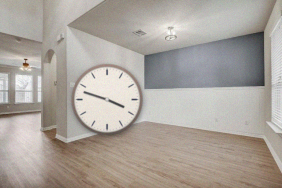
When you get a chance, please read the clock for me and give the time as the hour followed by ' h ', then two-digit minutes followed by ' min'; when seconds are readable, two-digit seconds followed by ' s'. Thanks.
3 h 48 min
